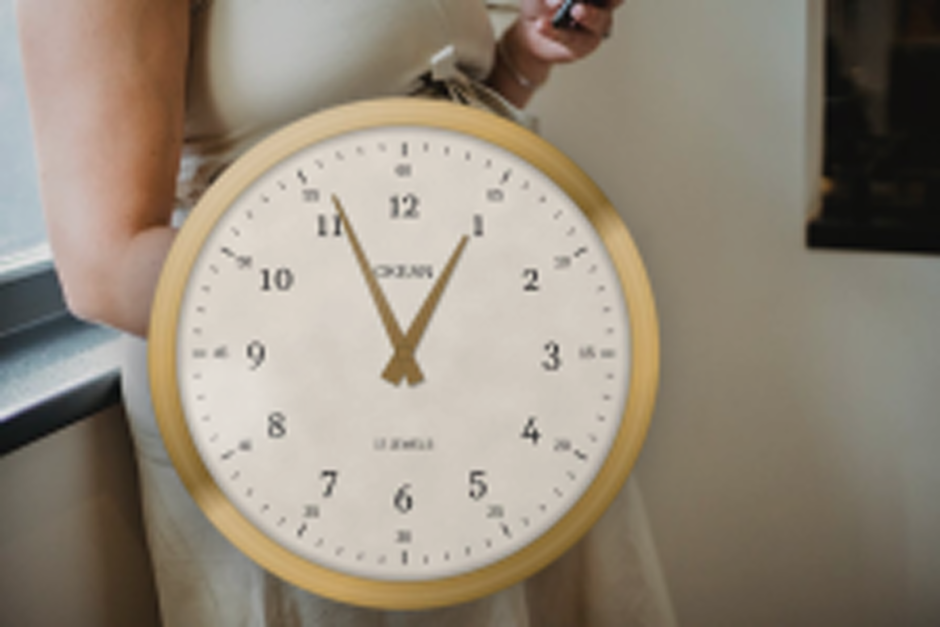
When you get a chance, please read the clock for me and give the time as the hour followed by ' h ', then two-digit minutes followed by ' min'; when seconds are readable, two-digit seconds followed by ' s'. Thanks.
12 h 56 min
